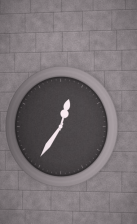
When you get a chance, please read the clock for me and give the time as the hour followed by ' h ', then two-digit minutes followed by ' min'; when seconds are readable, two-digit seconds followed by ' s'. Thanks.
12 h 36 min
